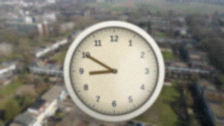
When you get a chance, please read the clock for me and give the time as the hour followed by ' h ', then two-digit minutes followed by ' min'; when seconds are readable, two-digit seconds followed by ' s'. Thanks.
8 h 50 min
